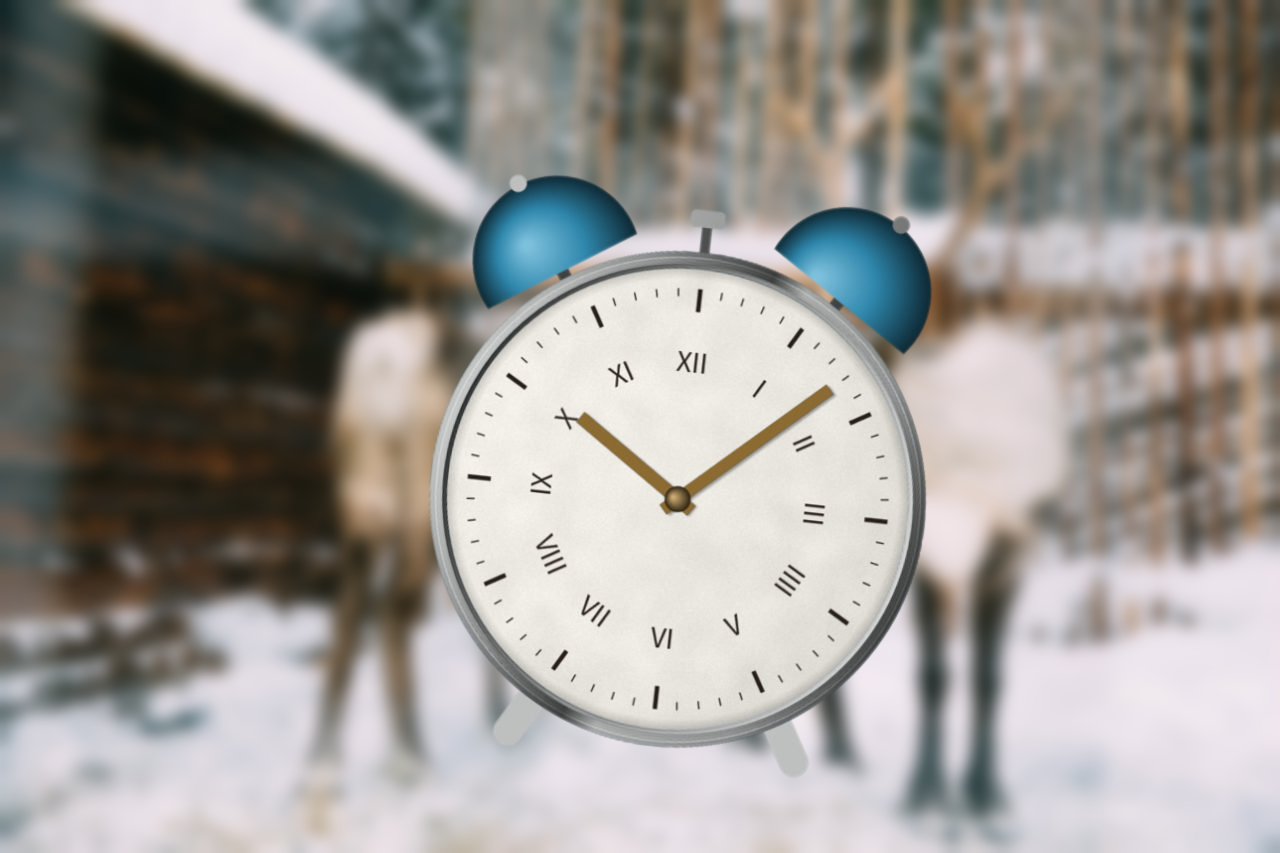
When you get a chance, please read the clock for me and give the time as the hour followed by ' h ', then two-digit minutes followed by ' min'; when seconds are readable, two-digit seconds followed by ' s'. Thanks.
10 h 08 min
